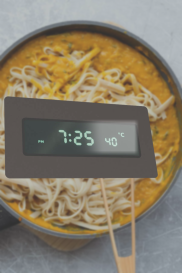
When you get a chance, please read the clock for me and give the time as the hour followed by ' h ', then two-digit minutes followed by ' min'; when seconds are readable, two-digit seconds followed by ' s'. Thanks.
7 h 25 min
